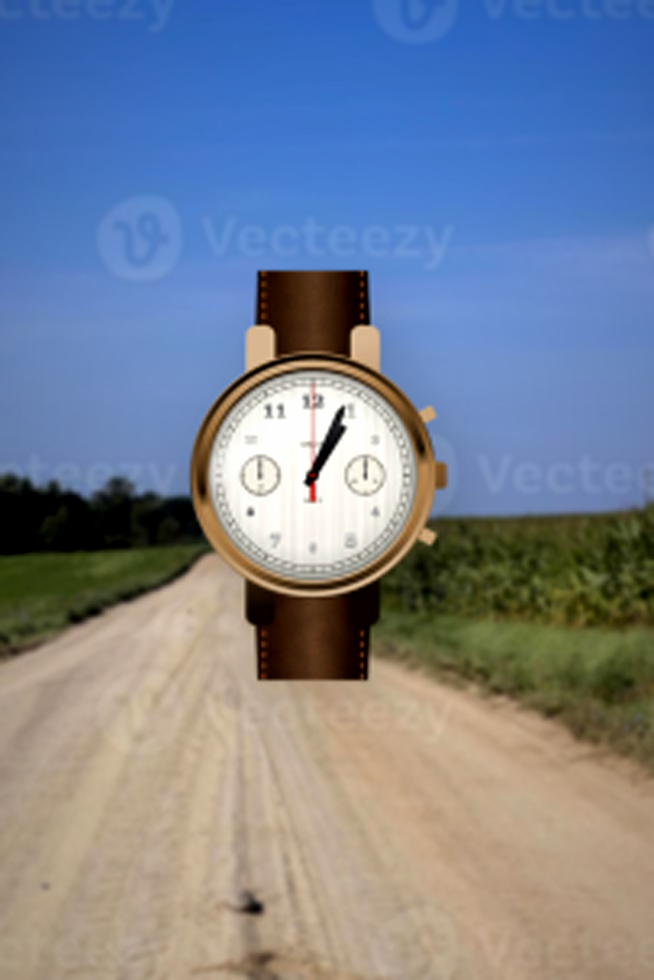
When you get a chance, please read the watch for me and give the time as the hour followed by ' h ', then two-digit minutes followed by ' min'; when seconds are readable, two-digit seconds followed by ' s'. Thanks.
1 h 04 min
